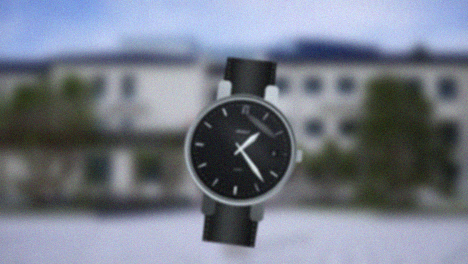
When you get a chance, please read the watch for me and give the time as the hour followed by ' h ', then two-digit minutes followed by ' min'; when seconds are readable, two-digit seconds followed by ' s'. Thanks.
1 h 23 min
